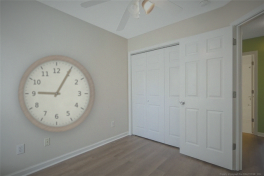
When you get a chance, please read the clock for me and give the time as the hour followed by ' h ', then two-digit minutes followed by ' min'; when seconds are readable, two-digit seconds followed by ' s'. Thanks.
9 h 05 min
